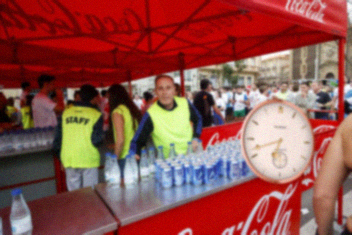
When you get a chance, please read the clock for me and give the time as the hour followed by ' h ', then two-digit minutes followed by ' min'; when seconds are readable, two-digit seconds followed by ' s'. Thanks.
6 h 42 min
